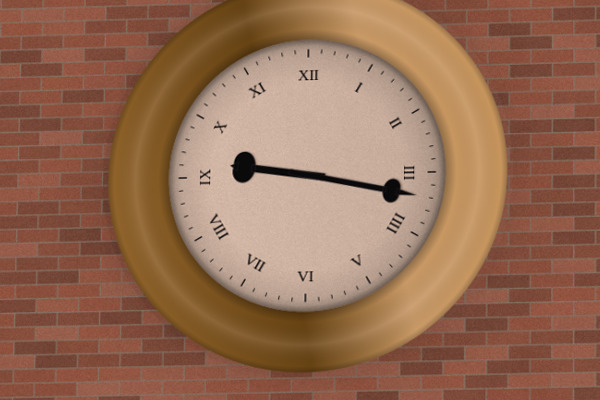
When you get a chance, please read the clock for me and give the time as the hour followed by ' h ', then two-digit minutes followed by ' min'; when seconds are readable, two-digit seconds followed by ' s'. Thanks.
9 h 17 min
